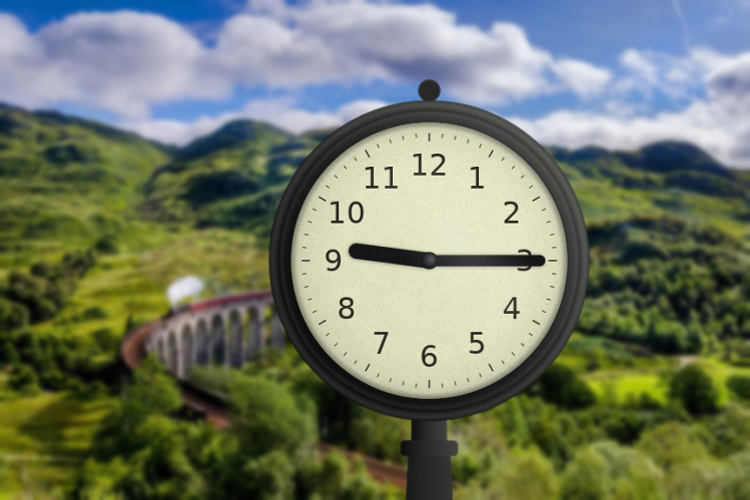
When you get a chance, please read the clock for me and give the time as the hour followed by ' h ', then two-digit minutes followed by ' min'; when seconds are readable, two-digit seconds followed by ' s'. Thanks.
9 h 15 min
